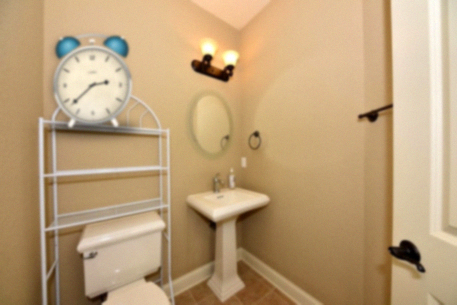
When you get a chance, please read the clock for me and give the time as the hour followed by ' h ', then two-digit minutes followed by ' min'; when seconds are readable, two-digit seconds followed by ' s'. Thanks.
2 h 38 min
